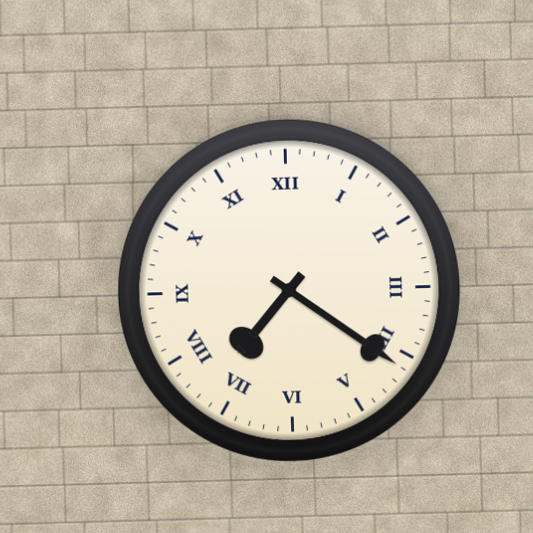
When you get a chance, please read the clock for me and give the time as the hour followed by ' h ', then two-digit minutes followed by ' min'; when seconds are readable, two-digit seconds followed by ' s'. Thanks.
7 h 21 min
